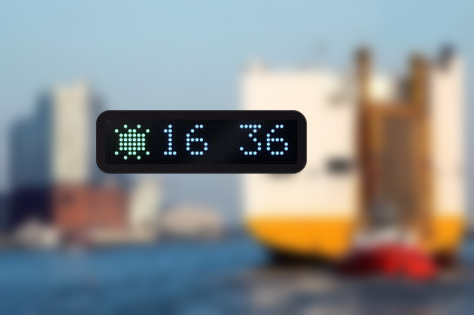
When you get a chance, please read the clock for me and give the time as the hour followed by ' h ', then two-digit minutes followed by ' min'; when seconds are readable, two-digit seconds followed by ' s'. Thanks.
16 h 36 min
